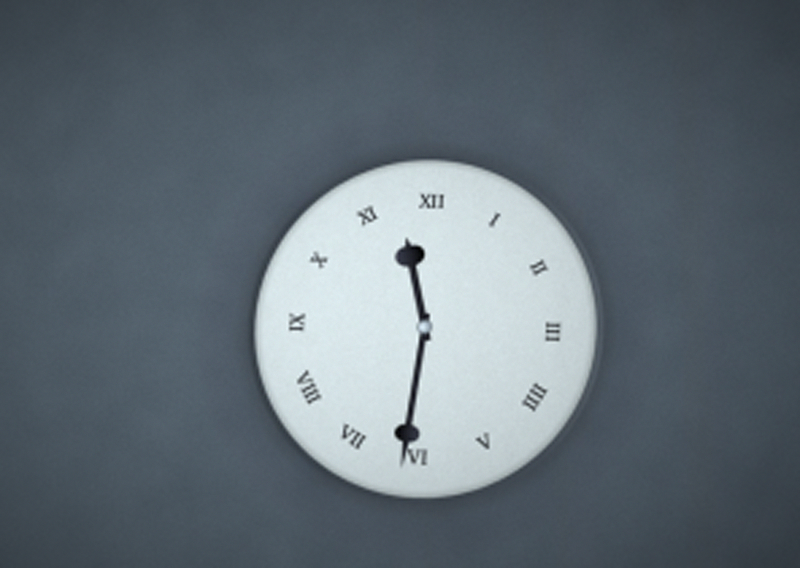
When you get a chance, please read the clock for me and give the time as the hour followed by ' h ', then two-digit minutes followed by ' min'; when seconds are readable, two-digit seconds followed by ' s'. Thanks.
11 h 31 min
